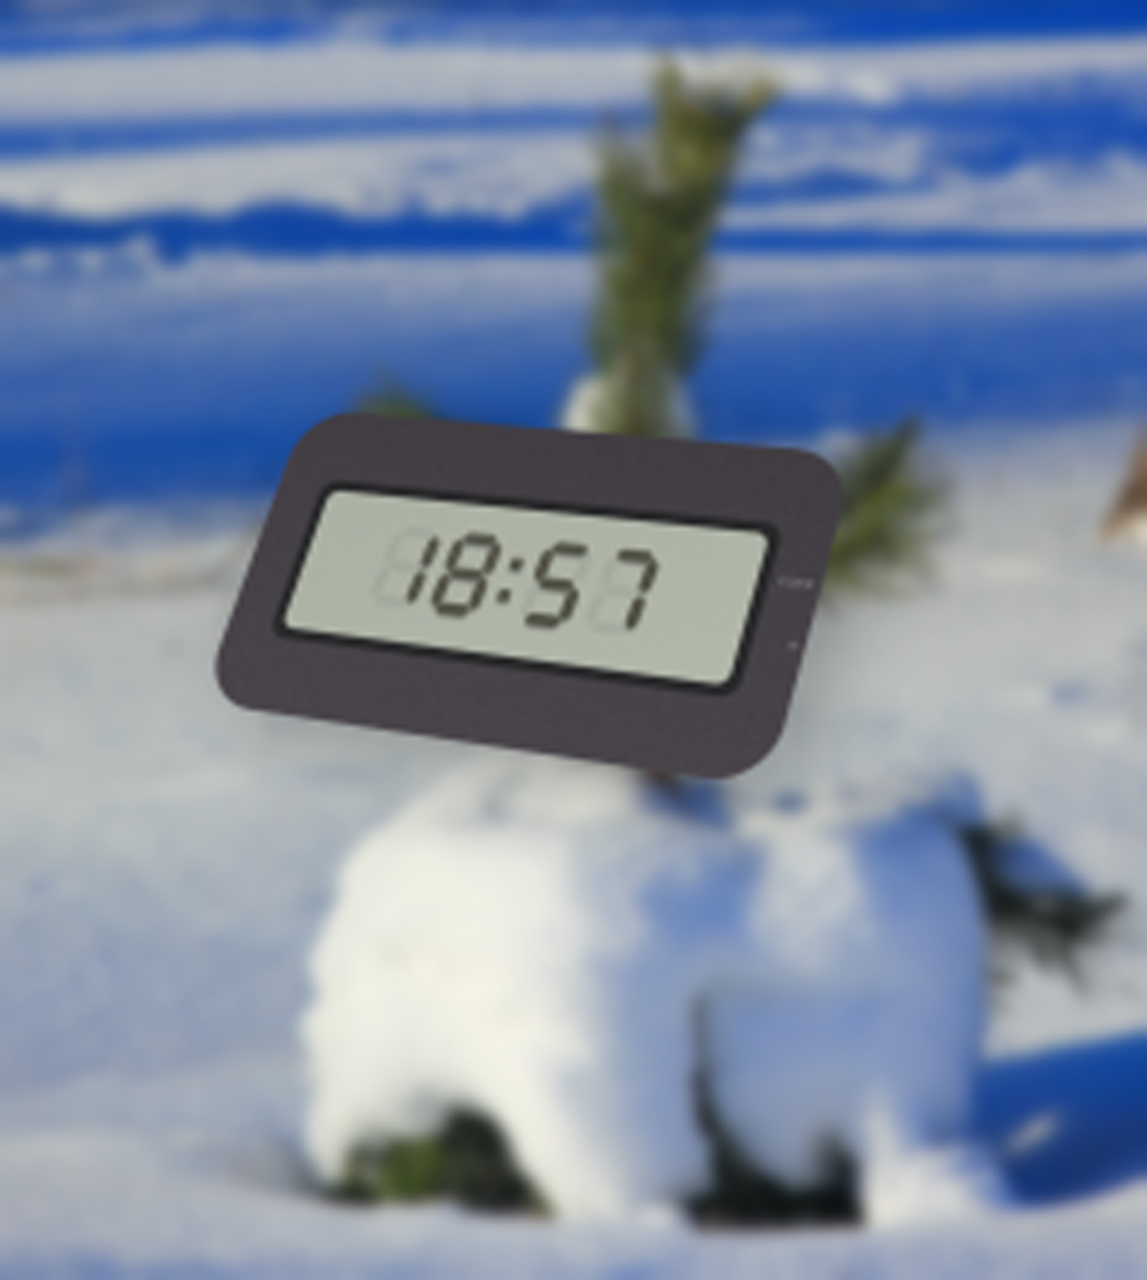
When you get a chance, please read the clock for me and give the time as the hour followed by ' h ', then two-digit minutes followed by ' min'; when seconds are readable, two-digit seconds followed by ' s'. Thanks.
18 h 57 min
